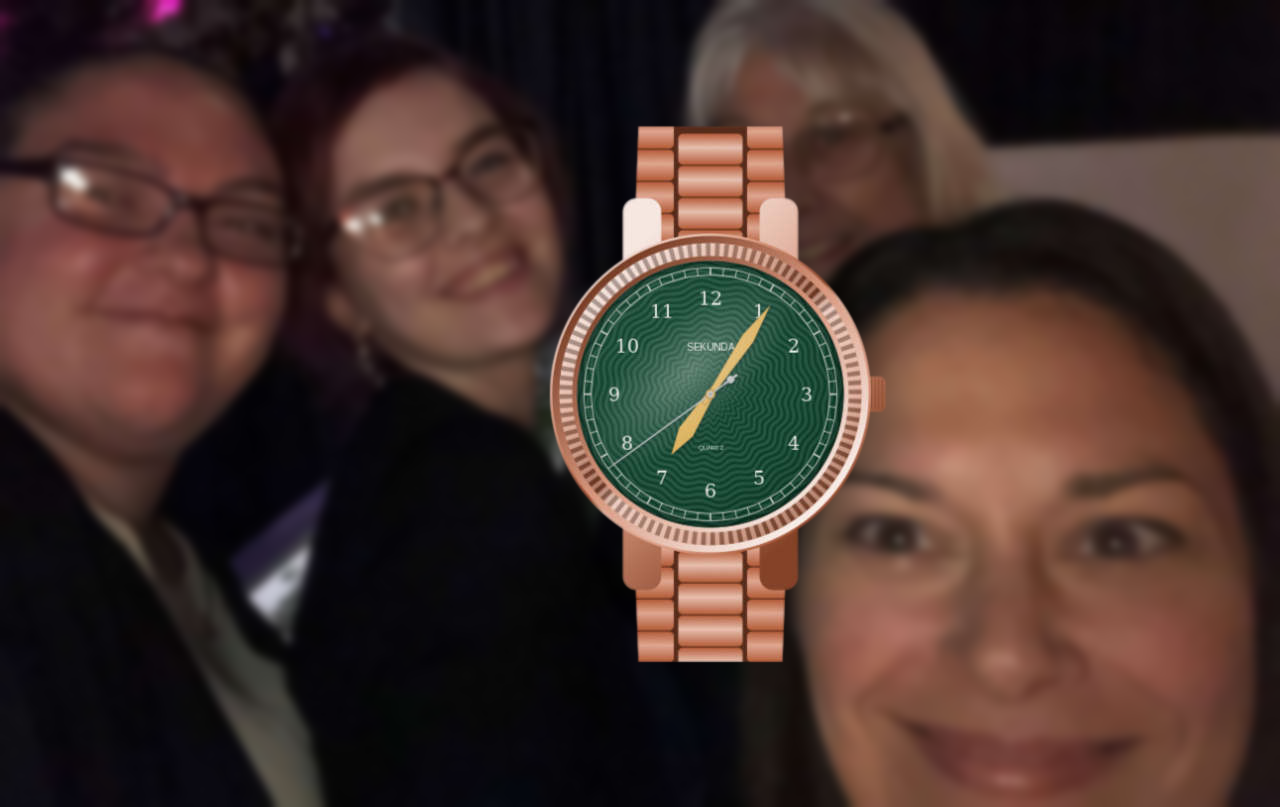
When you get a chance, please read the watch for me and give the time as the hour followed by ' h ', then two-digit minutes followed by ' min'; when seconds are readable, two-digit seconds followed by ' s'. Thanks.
7 h 05 min 39 s
